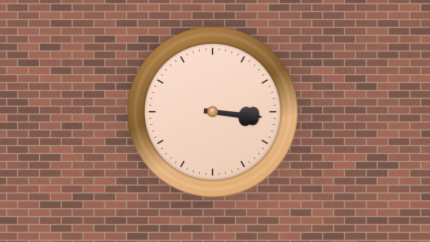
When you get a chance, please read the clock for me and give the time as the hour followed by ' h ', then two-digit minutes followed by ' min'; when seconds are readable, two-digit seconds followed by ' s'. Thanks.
3 h 16 min
